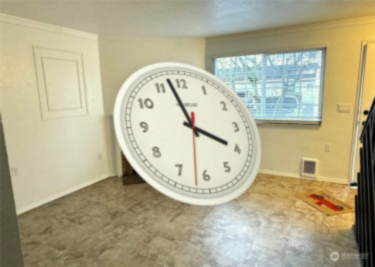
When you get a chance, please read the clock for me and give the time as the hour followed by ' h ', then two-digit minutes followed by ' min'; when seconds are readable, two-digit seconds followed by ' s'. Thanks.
3 h 57 min 32 s
